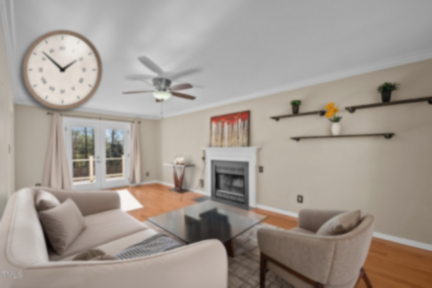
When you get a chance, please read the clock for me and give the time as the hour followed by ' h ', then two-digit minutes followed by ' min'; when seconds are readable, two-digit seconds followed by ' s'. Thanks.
1 h 52 min
